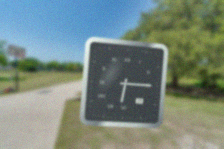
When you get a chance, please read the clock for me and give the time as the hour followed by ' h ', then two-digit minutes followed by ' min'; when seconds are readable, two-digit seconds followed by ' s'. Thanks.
6 h 15 min
